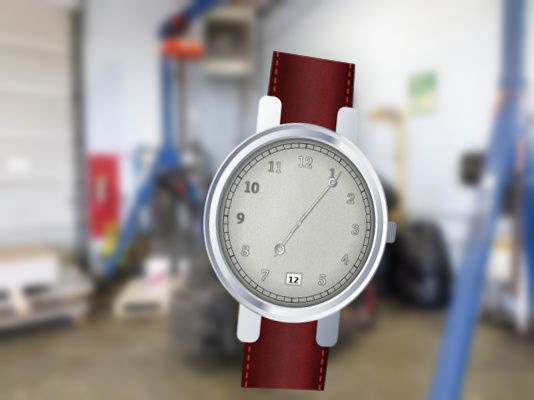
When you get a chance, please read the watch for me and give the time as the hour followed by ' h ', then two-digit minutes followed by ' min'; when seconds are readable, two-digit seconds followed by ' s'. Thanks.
7 h 06 min
